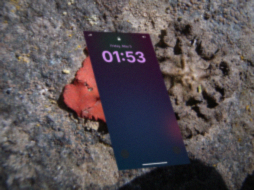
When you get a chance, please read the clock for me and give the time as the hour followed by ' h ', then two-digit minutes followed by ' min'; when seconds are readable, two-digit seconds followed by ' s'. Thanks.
1 h 53 min
